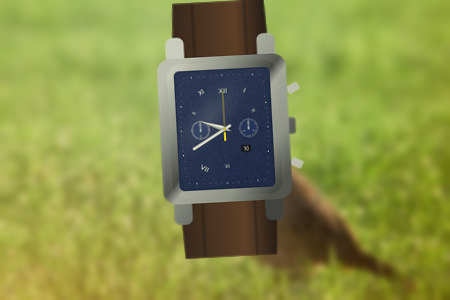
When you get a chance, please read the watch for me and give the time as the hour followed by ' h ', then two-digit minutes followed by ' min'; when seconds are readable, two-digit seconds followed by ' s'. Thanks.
9 h 40 min
